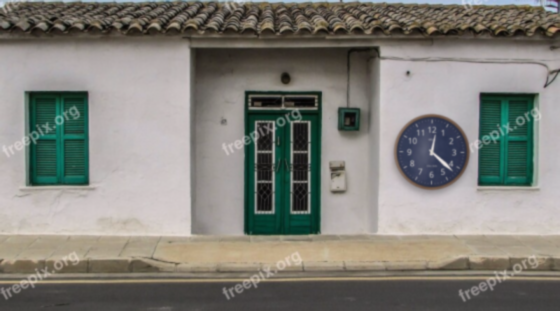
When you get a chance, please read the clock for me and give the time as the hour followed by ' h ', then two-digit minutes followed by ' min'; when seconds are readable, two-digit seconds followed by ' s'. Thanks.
12 h 22 min
